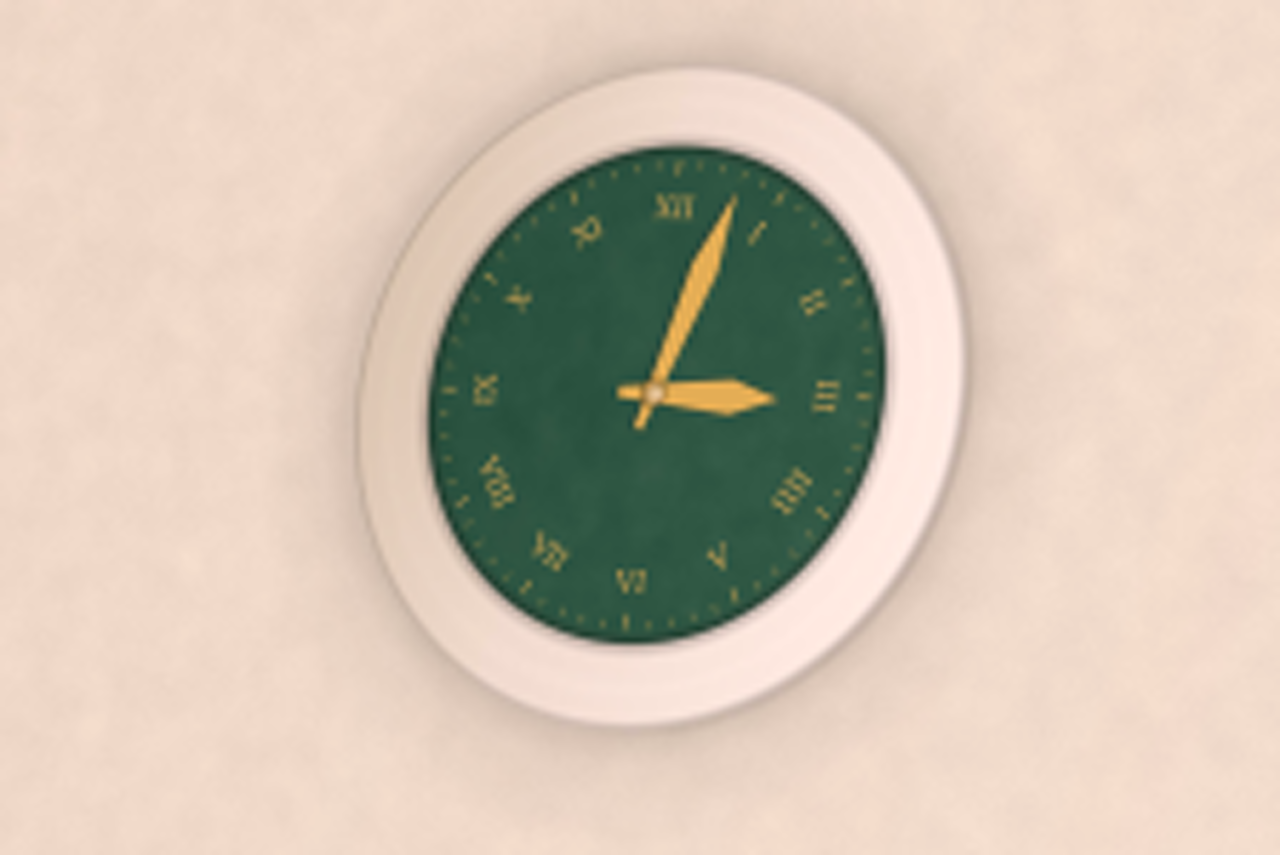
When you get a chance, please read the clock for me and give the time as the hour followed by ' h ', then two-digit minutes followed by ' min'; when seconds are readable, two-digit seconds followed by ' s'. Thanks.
3 h 03 min
